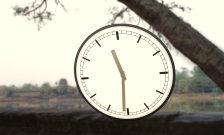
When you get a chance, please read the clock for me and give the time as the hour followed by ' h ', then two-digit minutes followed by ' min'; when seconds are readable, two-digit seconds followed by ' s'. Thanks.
11 h 31 min
